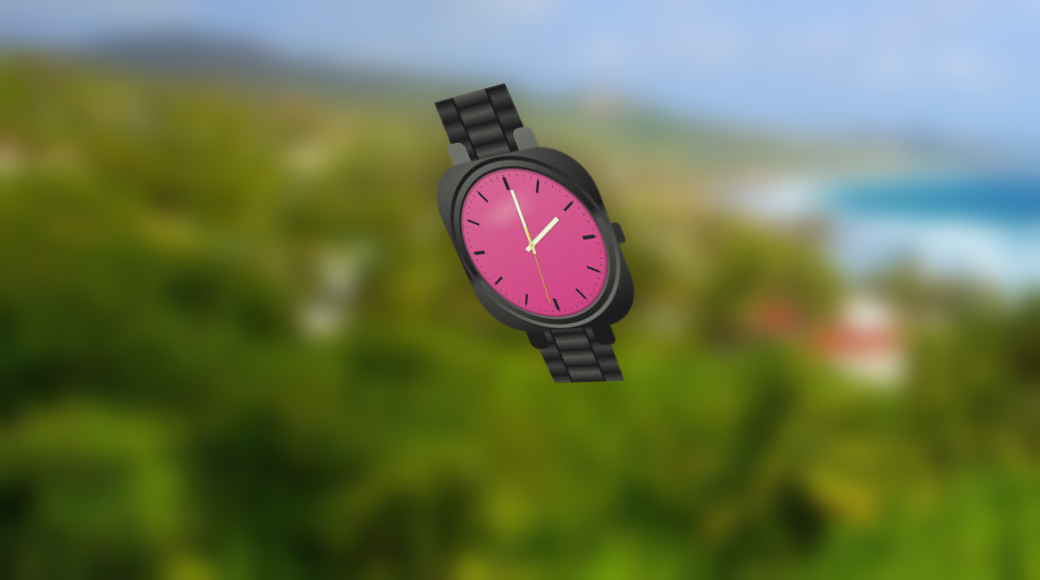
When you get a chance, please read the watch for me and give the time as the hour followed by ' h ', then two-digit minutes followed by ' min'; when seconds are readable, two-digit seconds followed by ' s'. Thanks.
2 h 00 min 31 s
